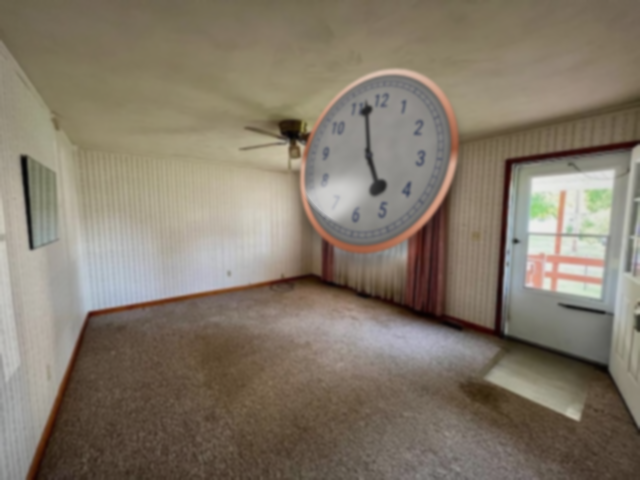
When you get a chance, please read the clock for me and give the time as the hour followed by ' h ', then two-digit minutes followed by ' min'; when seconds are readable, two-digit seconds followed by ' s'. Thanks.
4 h 57 min
